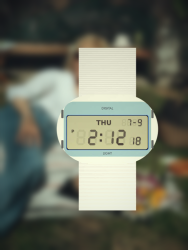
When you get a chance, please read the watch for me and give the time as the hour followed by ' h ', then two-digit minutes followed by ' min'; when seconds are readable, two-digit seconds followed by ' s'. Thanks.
2 h 12 min 18 s
